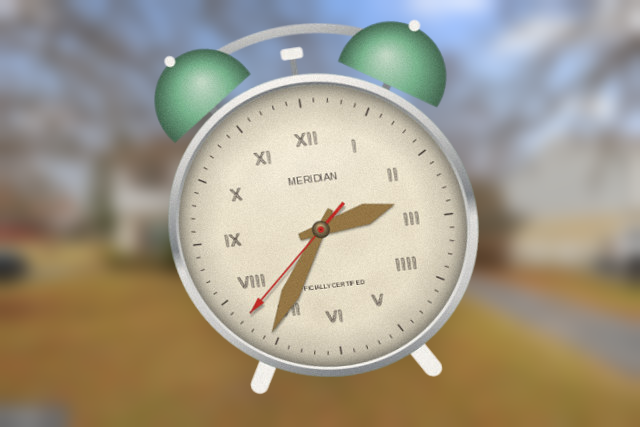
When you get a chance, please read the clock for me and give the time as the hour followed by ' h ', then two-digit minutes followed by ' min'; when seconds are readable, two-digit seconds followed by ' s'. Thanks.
2 h 35 min 38 s
